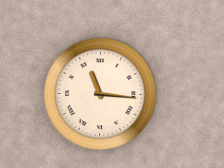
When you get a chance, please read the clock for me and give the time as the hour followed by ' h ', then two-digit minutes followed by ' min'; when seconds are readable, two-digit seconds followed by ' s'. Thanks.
11 h 16 min
